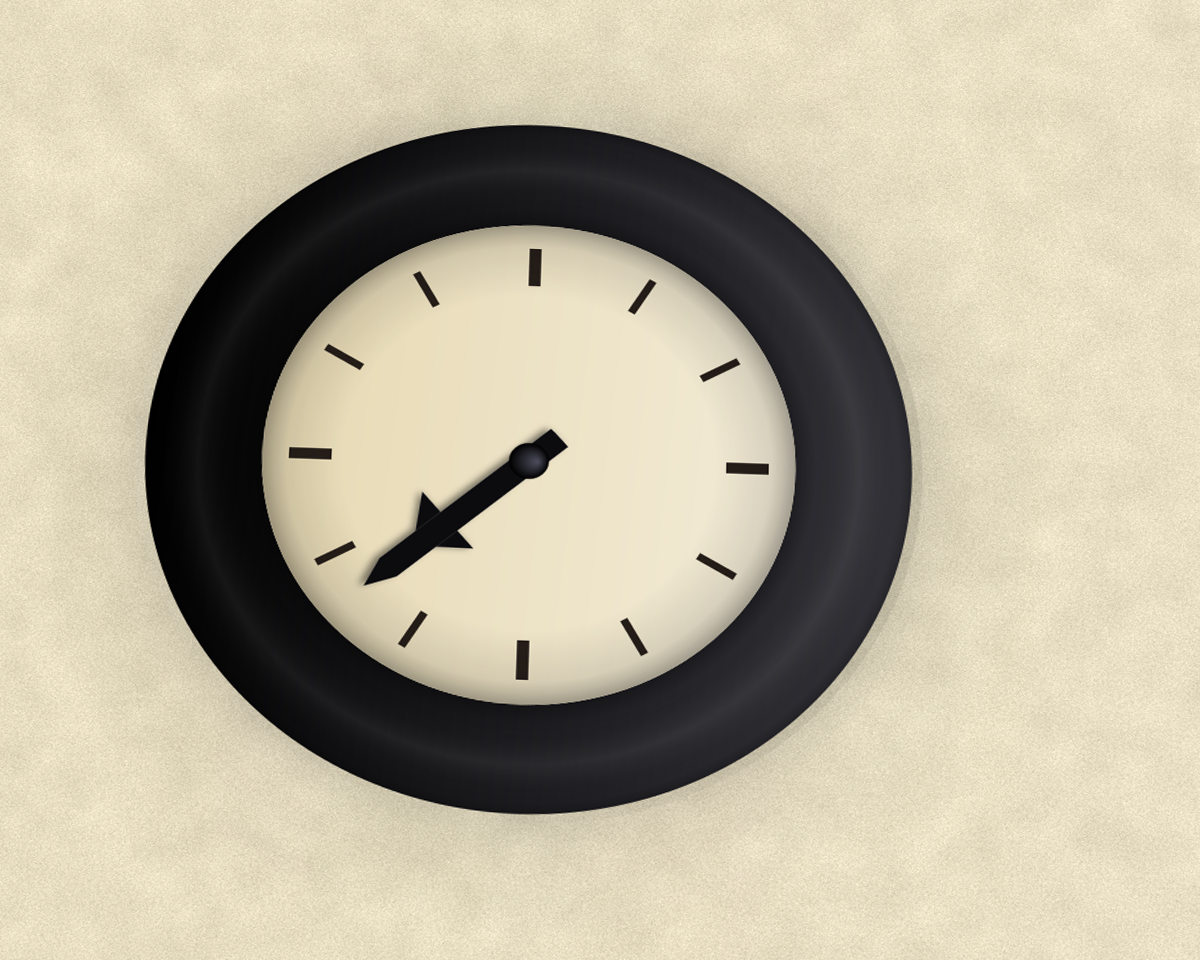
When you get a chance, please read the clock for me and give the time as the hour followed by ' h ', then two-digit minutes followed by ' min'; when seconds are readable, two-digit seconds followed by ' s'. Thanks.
7 h 38 min
